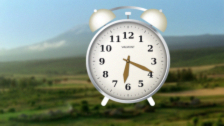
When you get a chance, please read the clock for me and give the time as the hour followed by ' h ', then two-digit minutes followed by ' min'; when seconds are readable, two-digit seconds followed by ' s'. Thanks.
6 h 19 min
